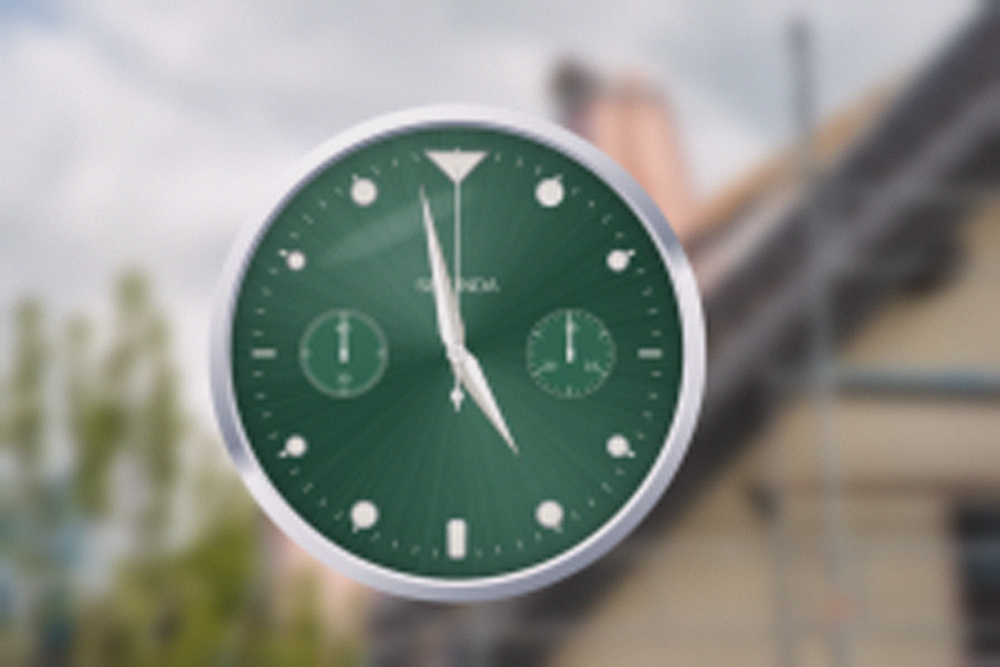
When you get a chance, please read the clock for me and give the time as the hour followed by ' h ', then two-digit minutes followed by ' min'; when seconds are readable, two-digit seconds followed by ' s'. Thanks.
4 h 58 min
